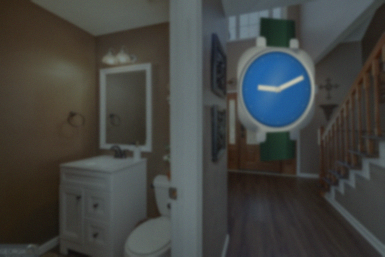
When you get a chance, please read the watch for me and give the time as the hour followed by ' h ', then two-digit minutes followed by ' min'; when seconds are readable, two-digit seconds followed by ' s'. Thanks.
9 h 11 min
